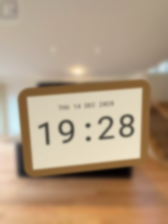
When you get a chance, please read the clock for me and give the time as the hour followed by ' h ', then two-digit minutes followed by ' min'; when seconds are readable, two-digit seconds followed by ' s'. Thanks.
19 h 28 min
